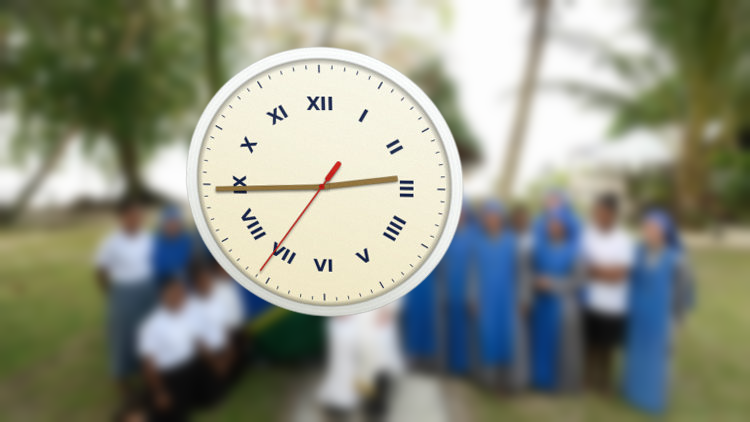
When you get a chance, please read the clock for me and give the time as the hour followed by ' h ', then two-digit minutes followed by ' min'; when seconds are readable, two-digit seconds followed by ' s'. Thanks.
2 h 44 min 36 s
